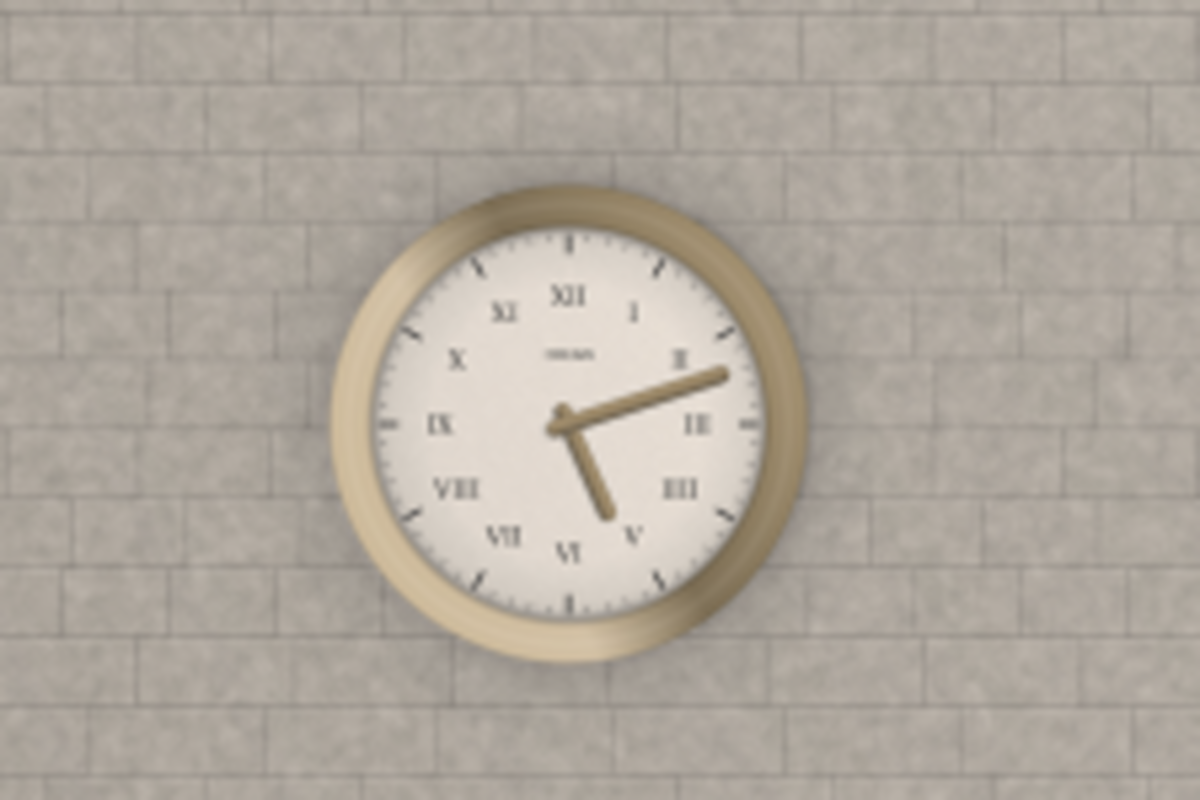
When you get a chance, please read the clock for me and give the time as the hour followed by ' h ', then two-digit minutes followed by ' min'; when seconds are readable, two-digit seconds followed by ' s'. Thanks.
5 h 12 min
